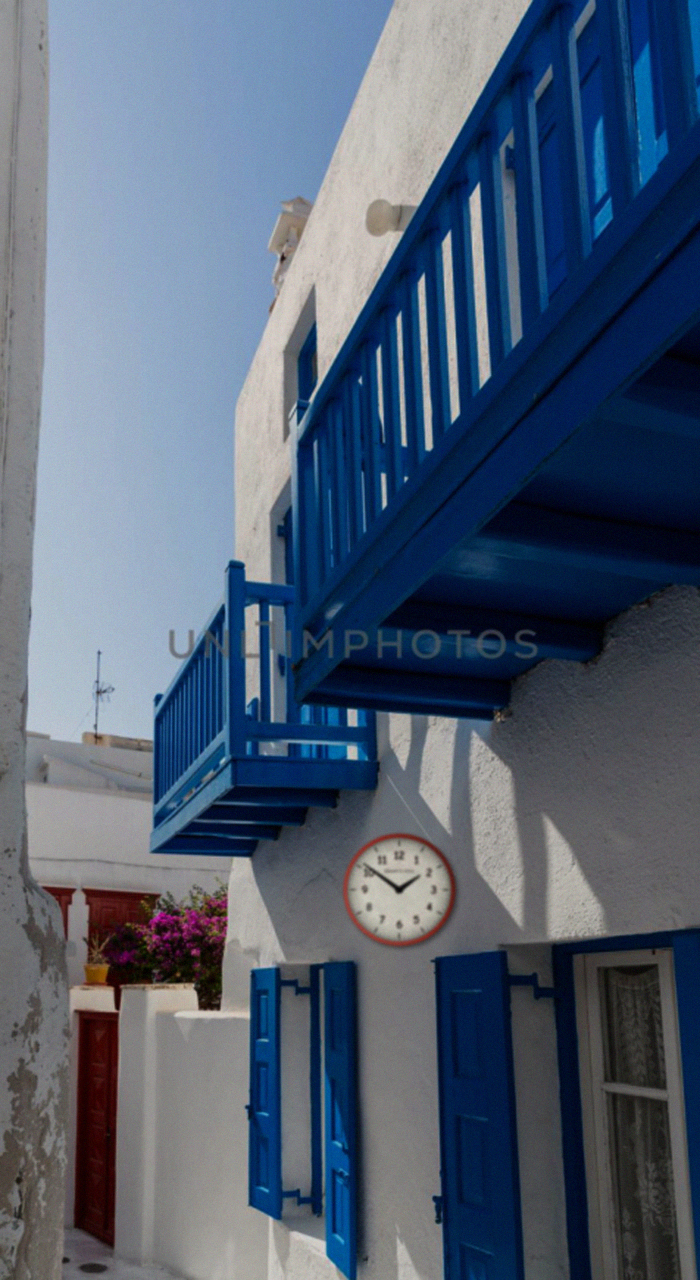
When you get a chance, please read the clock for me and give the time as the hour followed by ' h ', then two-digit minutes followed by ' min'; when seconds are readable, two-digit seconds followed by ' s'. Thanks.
1 h 51 min
